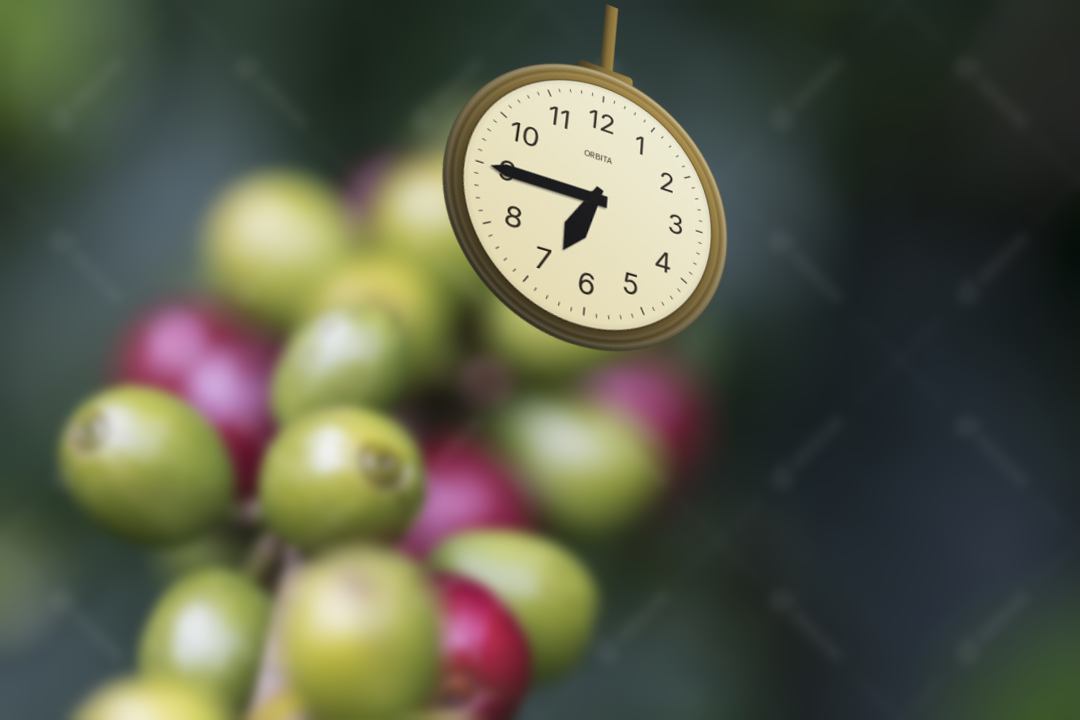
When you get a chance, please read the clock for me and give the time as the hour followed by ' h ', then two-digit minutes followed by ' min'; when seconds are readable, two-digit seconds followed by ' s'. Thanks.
6 h 45 min
